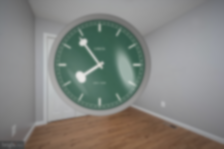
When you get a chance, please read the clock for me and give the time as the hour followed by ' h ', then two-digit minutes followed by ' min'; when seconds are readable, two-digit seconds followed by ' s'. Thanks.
7 h 54 min
